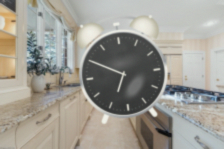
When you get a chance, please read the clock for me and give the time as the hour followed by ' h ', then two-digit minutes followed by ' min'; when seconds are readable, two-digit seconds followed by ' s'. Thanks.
6 h 50 min
